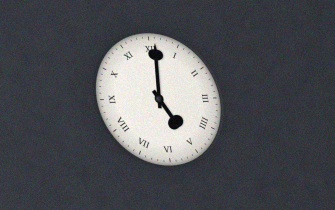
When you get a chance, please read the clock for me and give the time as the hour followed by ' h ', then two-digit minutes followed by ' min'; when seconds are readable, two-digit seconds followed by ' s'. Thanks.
5 h 01 min
